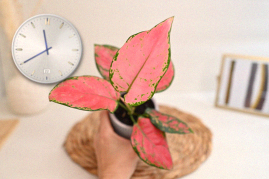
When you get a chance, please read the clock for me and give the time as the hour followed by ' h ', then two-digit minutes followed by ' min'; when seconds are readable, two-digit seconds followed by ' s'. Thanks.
11 h 40 min
